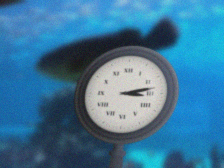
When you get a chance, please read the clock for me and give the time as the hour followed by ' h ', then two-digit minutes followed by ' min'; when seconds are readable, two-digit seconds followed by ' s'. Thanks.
3 h 13 min
